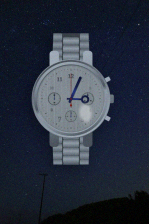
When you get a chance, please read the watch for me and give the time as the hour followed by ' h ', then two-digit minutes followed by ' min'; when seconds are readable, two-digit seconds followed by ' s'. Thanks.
3 h 04 min
